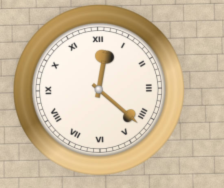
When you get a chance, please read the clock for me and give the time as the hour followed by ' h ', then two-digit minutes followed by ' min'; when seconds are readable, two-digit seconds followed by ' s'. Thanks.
12 h 22 min
